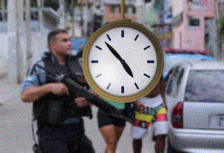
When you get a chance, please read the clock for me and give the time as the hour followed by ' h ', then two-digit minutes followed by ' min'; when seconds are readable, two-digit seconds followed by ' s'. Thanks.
4 h 53 min
